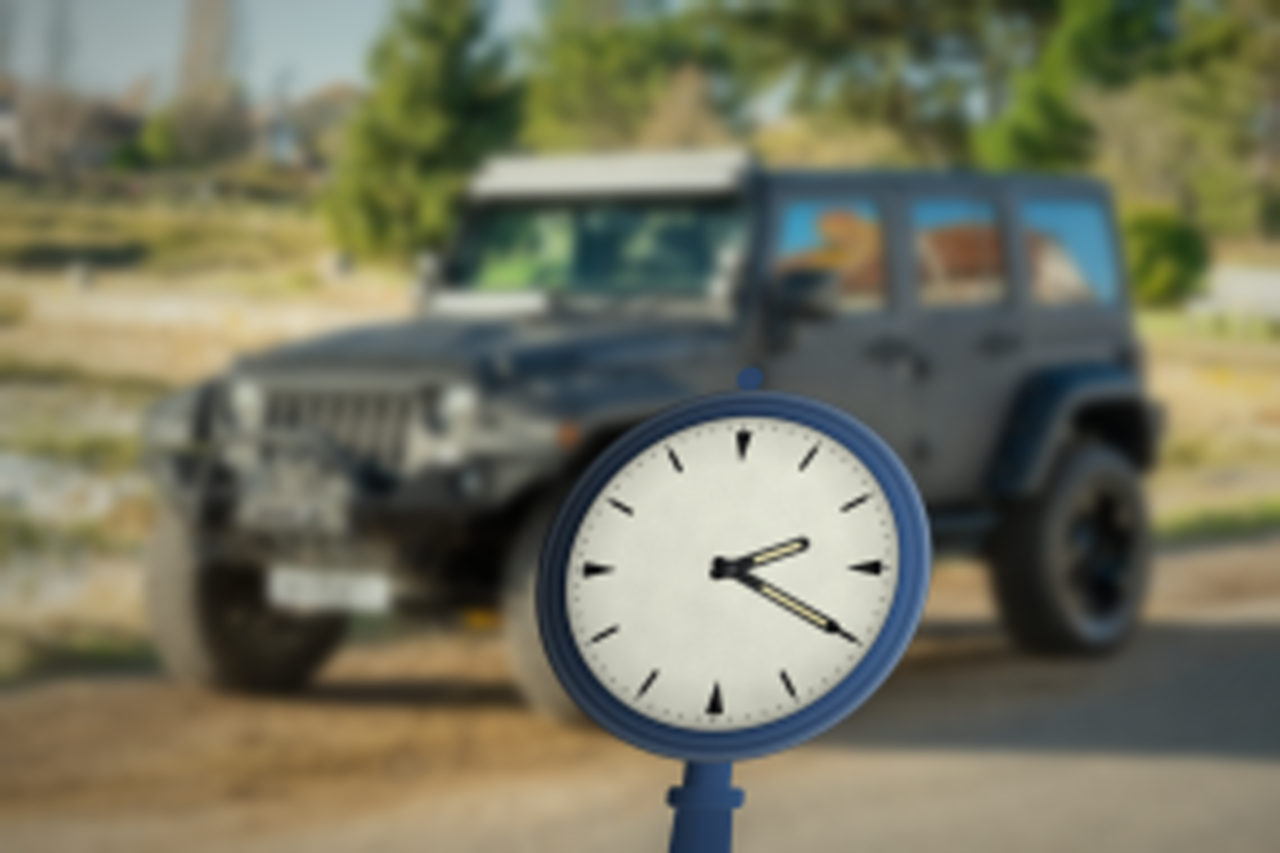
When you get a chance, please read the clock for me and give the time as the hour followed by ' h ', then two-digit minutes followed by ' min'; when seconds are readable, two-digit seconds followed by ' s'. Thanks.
2 h 20 min
